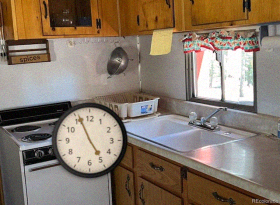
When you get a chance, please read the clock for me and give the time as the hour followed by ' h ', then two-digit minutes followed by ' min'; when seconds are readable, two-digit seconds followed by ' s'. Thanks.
4 h 56 min
